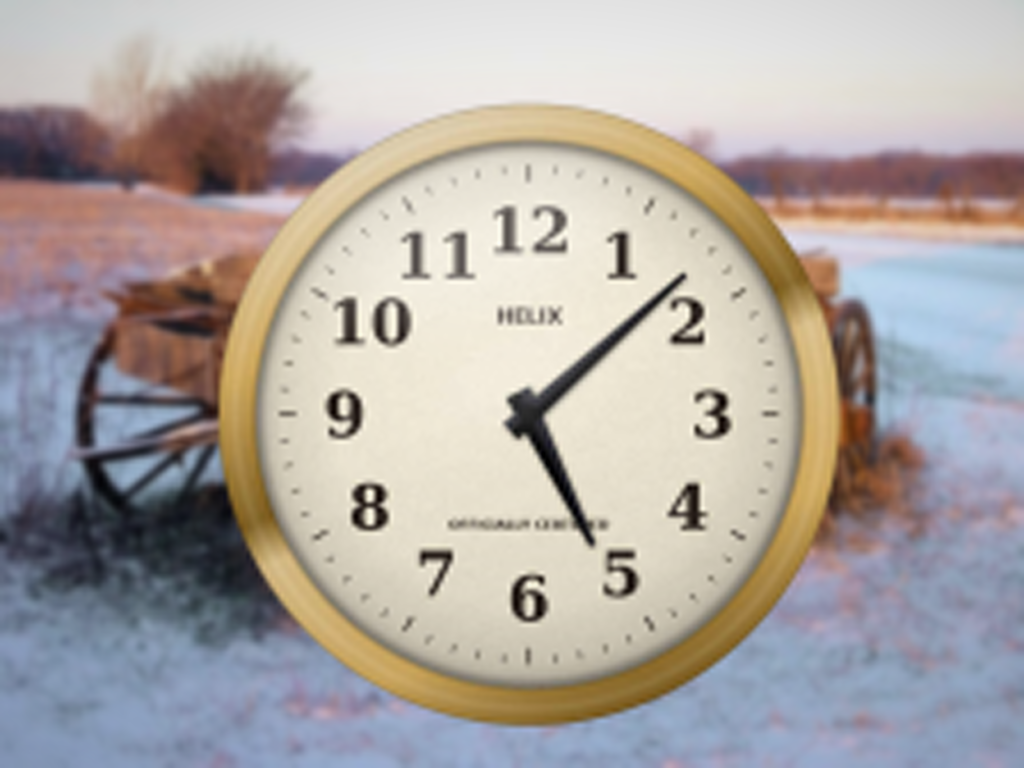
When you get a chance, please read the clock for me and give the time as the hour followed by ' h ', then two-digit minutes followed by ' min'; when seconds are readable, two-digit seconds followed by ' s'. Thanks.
5 h 08 min
